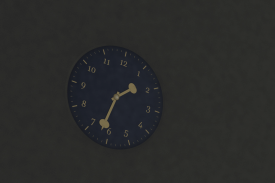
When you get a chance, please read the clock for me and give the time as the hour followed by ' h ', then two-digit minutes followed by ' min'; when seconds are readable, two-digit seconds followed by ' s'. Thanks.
1 h 32 min
